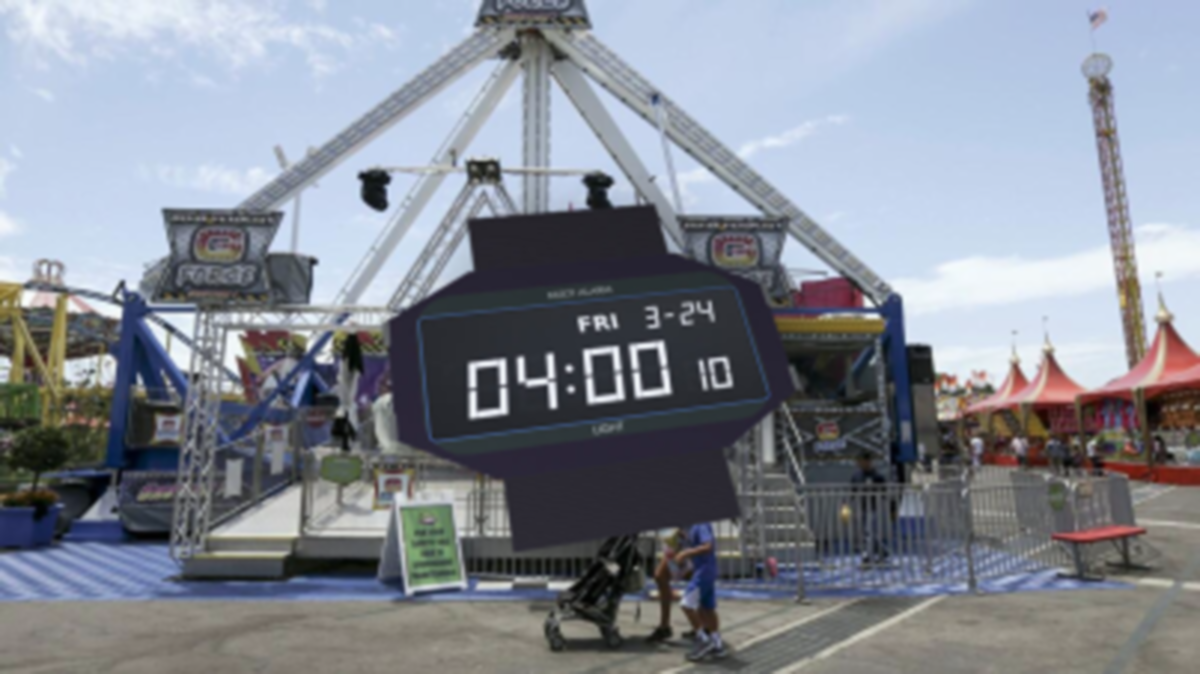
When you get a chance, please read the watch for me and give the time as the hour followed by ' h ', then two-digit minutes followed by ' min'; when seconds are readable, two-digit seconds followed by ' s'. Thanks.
4 h 00 min 10 s
